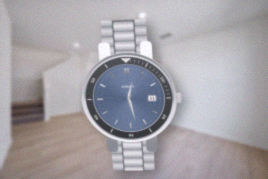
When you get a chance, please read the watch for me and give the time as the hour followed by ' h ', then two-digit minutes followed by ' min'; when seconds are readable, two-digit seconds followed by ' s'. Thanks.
12 h 28 min
